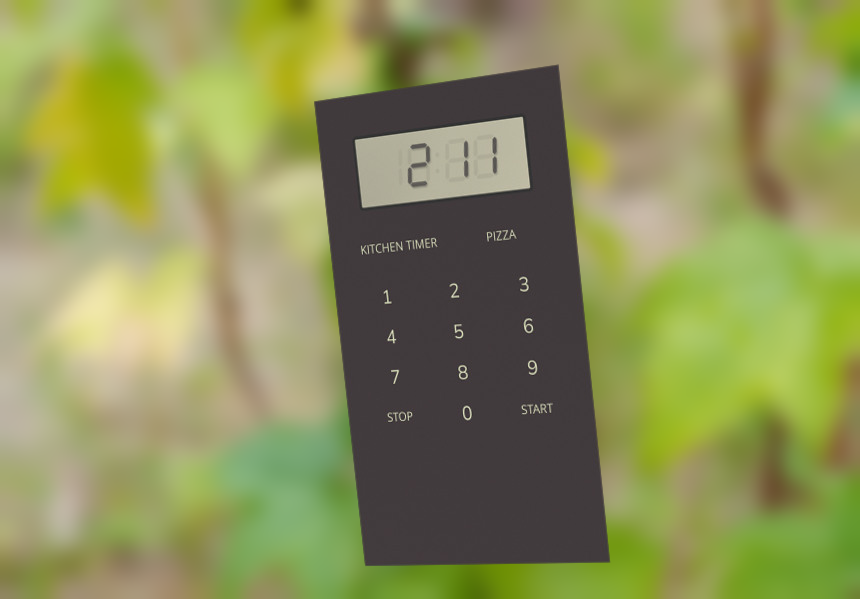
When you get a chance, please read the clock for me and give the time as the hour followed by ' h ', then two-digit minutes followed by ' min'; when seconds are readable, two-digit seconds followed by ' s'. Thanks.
2 h 11 min
